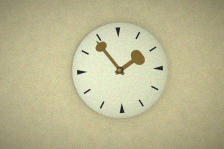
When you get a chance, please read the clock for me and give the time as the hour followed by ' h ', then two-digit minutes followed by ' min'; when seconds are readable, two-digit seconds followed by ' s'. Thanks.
1 h 54 min
